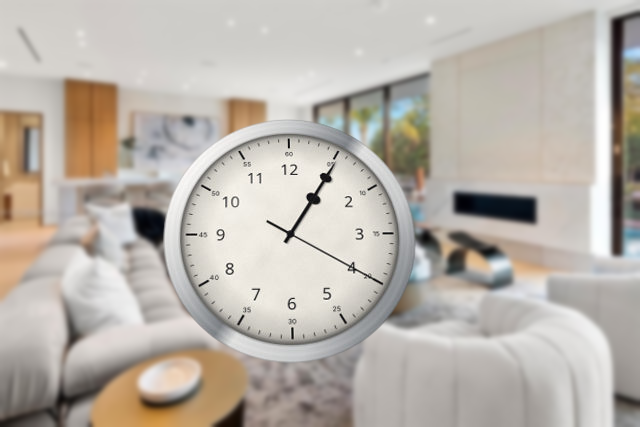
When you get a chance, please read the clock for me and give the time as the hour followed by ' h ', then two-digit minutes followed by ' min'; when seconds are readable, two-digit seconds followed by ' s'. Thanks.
1 h 05 min 20 s
